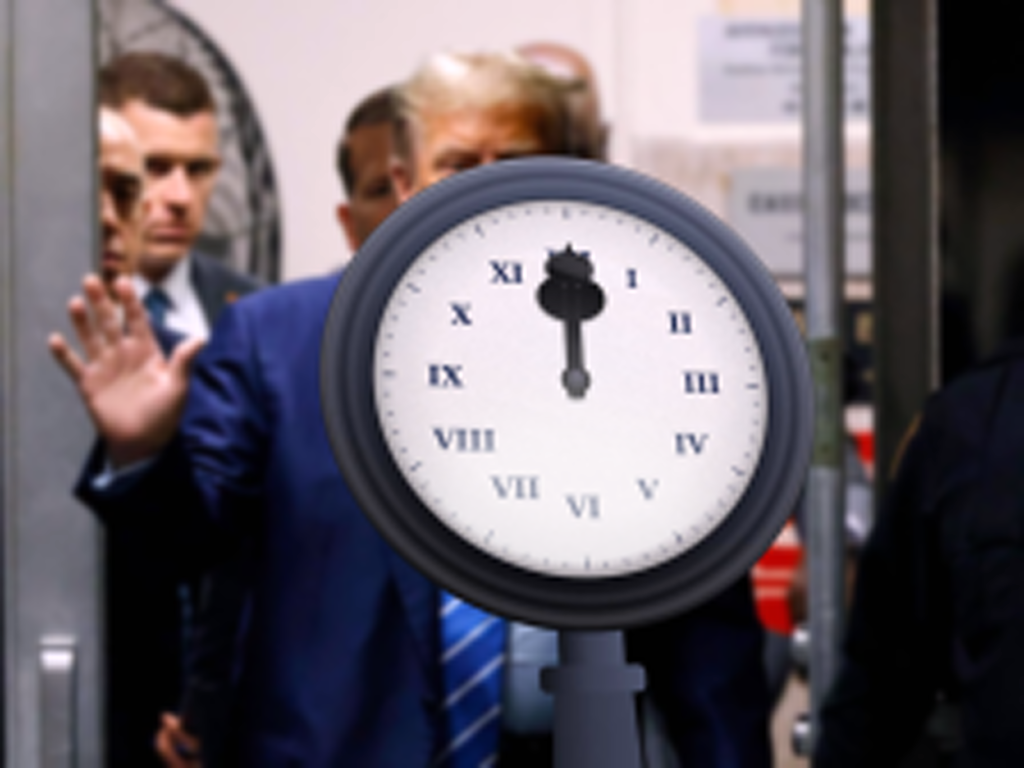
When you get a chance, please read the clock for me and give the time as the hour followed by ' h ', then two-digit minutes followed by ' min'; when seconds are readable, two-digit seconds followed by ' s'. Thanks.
12 h 00 min
